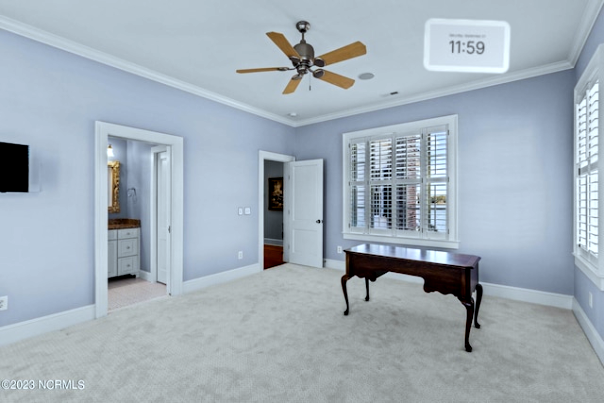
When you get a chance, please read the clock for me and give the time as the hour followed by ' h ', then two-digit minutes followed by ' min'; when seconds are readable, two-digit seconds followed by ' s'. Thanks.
11 h 59 min
